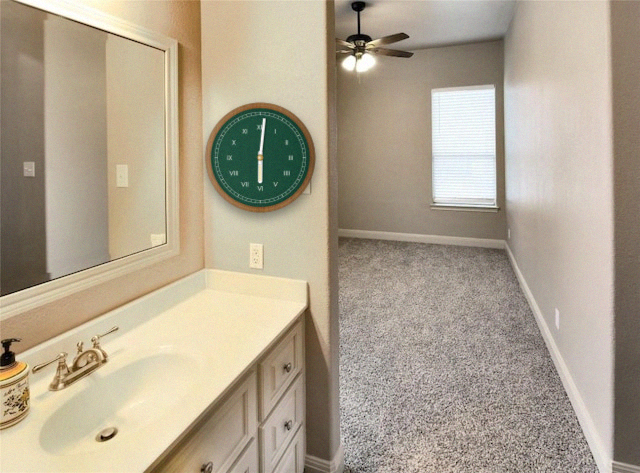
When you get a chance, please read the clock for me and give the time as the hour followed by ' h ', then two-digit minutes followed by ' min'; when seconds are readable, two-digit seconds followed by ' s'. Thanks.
6 h 01 min
